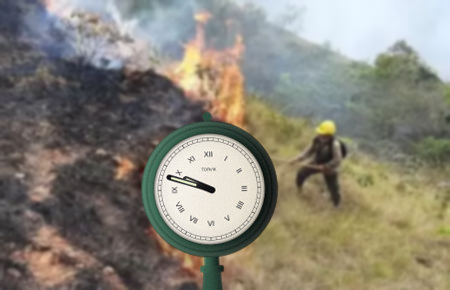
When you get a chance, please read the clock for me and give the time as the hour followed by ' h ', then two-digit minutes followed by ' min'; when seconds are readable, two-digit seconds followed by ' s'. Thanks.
9 h 48 min
